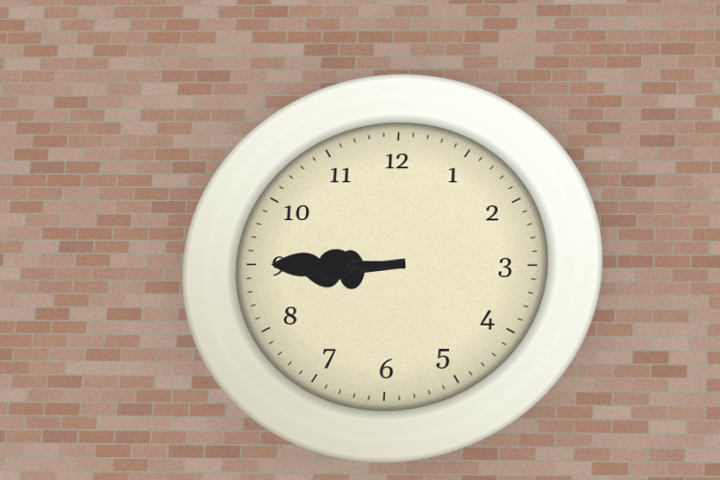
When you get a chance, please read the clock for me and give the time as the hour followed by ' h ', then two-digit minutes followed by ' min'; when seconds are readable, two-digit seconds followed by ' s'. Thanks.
8 h 45 min
